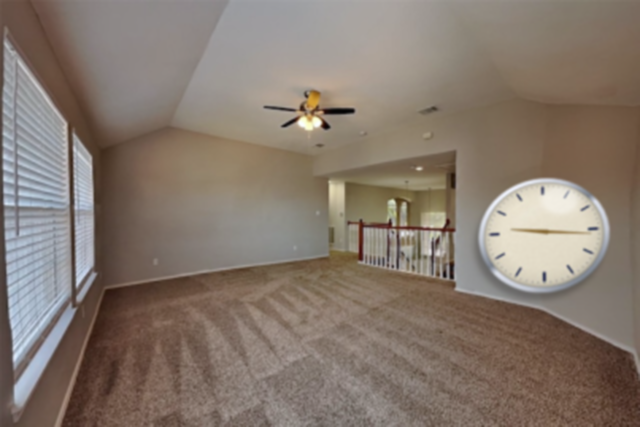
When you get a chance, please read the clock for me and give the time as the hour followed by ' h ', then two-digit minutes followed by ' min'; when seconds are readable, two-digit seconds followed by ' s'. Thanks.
9 h 16 min
